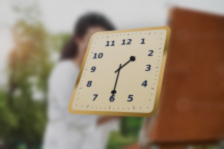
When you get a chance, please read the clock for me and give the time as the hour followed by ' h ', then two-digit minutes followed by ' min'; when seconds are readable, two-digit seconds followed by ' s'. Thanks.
1 h 30 min
